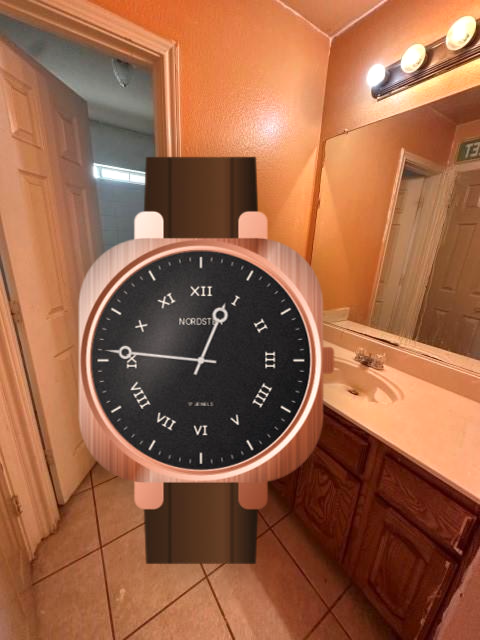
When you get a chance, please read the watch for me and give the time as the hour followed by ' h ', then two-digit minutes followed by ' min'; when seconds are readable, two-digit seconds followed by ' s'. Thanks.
12 h 46 min
